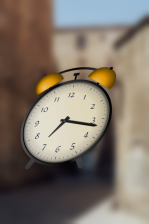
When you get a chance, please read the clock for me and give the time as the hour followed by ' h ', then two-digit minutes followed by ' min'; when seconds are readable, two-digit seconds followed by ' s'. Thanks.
7 h 17 min
